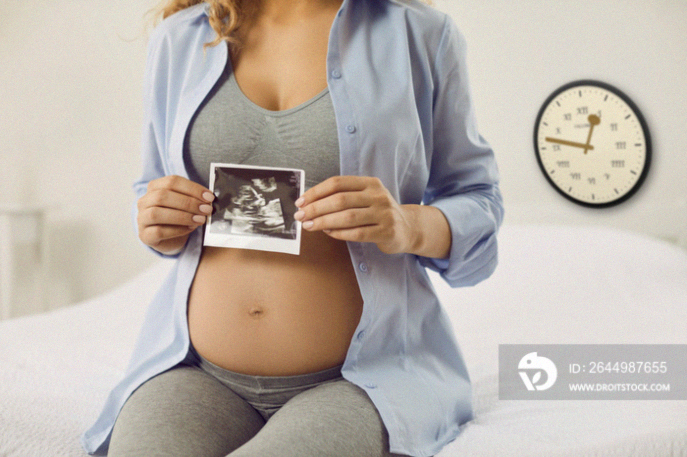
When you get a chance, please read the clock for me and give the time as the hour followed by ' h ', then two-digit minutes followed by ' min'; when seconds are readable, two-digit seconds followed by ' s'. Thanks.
12 h 47 min
